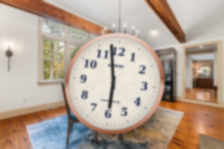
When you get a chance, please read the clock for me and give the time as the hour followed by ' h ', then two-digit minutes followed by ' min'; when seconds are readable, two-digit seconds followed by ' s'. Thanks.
5 h 58 min
